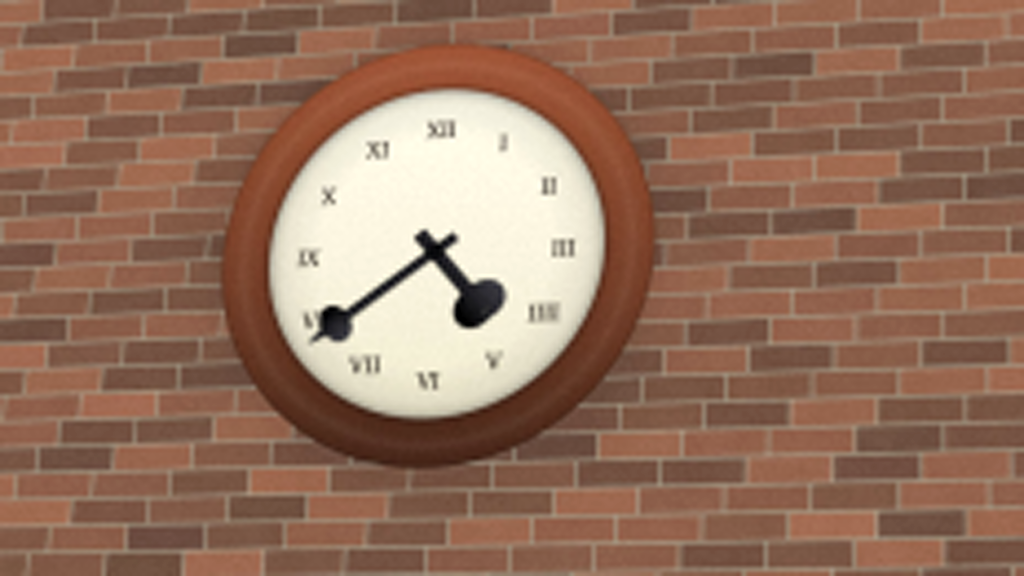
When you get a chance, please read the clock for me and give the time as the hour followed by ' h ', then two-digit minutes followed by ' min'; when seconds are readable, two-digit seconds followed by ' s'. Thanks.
4 h 39 min
